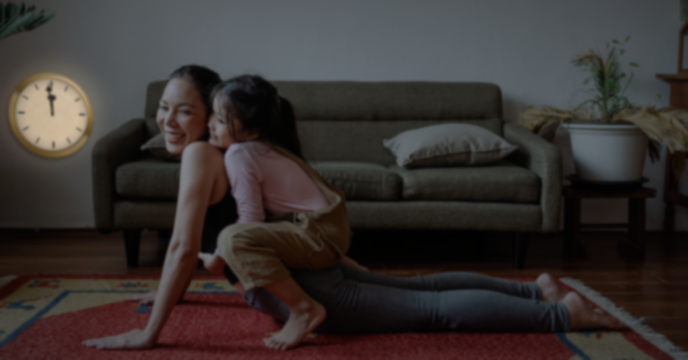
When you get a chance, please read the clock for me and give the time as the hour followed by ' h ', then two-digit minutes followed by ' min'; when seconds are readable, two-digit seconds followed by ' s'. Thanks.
11 h 59 min
